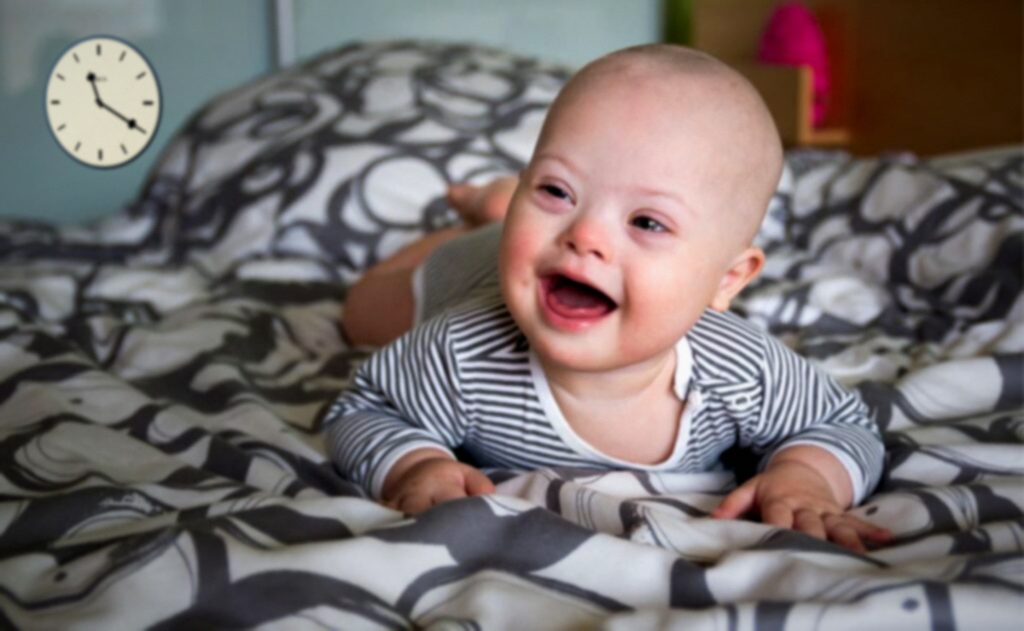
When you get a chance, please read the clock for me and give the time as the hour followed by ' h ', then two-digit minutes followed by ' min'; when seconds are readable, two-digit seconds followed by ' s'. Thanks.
11 h 20 min
